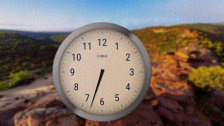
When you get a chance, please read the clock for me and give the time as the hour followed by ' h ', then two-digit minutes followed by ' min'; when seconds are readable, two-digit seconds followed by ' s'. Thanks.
6 h 33 min
